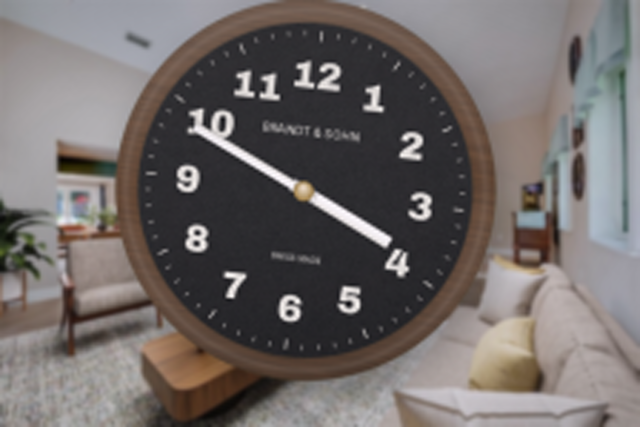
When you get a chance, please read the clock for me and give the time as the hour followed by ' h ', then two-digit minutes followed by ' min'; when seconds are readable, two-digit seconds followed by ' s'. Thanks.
3 h 49 min
